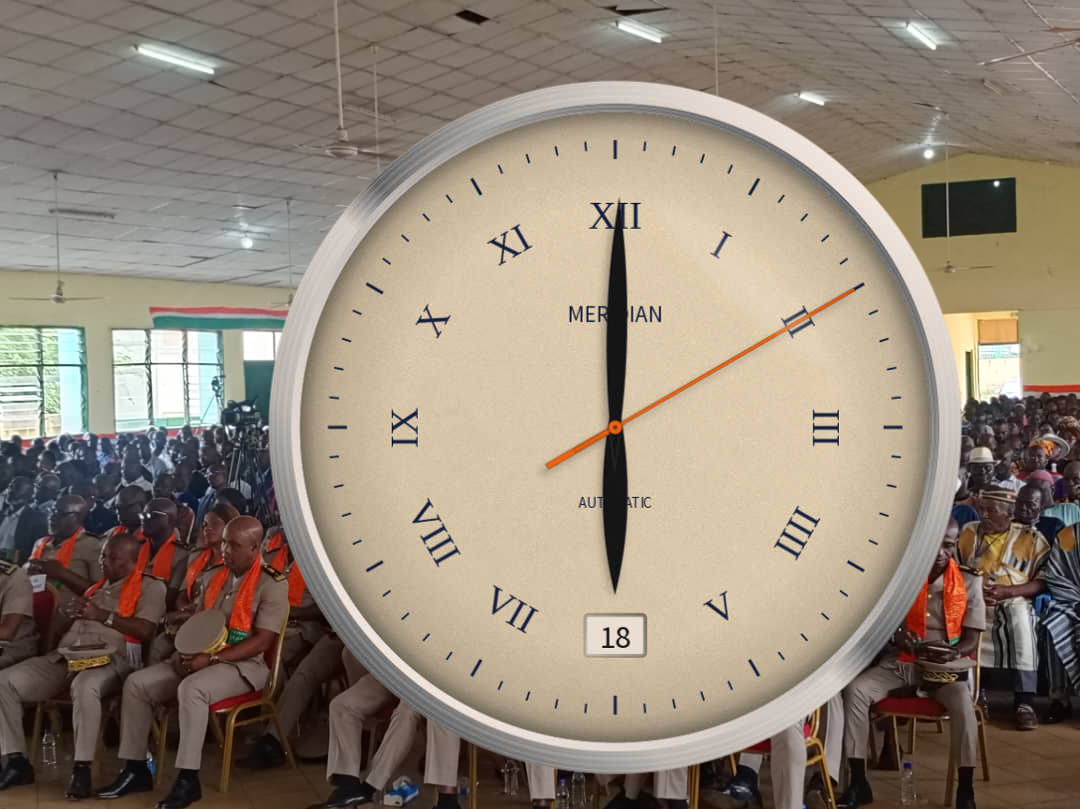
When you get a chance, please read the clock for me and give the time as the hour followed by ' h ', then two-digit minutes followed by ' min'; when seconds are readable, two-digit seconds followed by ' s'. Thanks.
6 h 00 min 10 s
